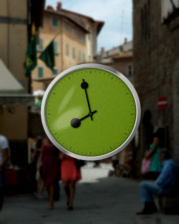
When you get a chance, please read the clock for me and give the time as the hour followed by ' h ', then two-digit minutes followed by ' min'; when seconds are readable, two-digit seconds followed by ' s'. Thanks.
7 h 58 min
